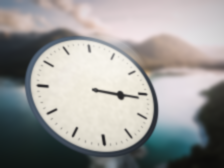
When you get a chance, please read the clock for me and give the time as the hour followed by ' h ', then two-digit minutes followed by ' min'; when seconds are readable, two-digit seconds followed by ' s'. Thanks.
3 h 16 min
